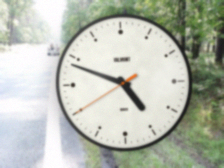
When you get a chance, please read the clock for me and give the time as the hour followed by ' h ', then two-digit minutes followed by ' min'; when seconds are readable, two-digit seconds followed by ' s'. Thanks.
4 h 48 min 40 s
